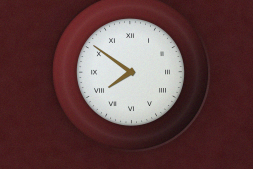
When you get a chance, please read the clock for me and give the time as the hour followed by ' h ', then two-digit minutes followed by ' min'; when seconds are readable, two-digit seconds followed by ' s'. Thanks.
7 h 51 min
